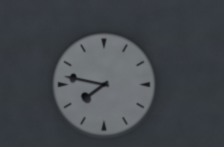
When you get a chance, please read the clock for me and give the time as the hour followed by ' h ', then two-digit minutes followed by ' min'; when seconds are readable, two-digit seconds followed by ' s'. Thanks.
7 h 47 min
